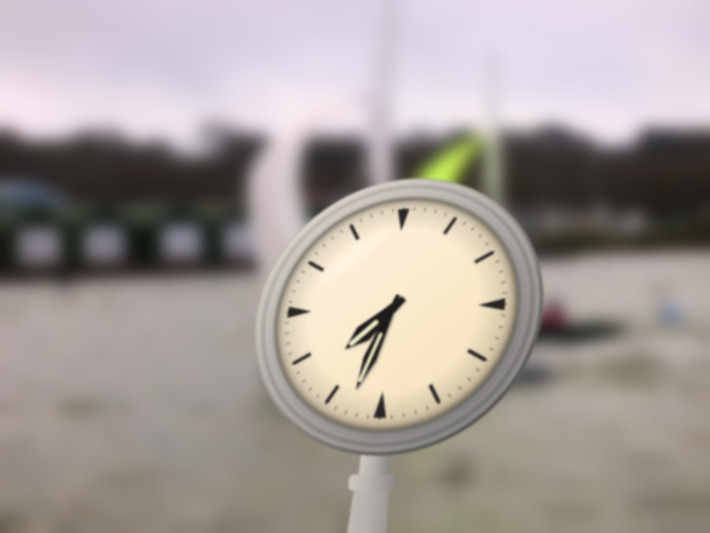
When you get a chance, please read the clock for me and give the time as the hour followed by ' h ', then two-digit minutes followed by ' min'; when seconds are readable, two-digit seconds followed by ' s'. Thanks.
7 h 33 min
